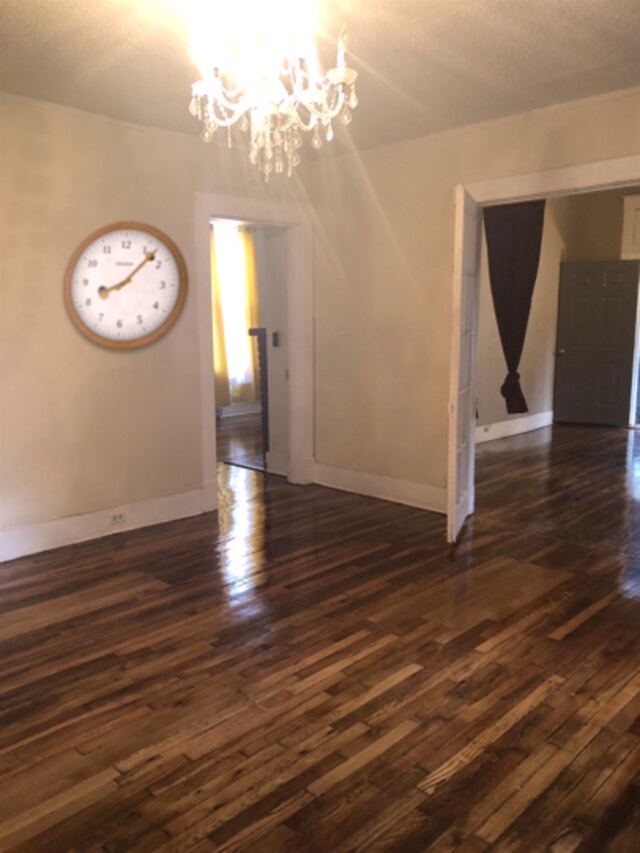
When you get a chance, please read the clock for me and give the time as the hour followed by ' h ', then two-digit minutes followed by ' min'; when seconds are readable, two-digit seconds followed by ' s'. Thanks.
8 h 07 min
